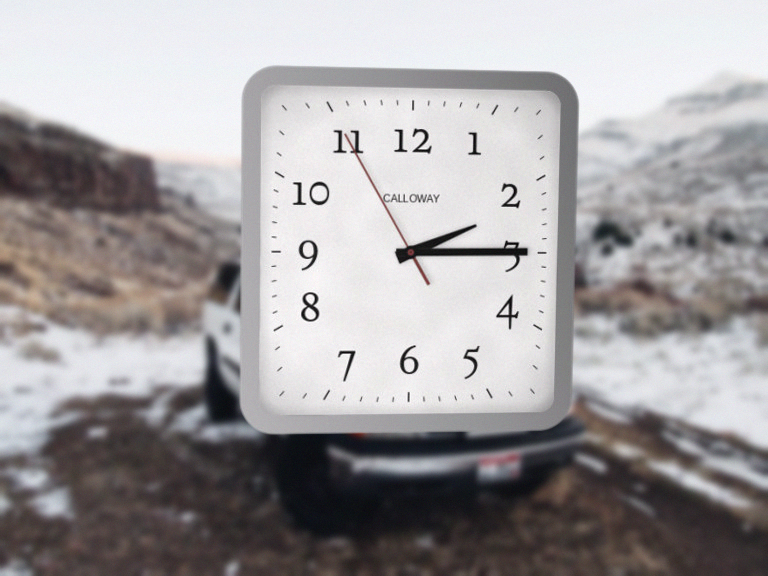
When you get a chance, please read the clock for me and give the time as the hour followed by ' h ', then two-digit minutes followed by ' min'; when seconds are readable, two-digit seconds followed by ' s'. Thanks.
2 h 14 min 55 s
